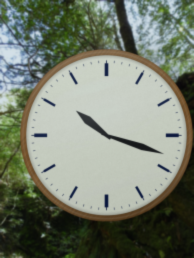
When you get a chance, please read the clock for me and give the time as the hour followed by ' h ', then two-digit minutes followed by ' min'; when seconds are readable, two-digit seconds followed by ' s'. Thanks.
10 h 18 min
